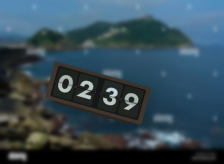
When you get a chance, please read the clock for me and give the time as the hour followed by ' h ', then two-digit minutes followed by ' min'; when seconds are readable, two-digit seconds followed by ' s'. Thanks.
2 h 39 min
